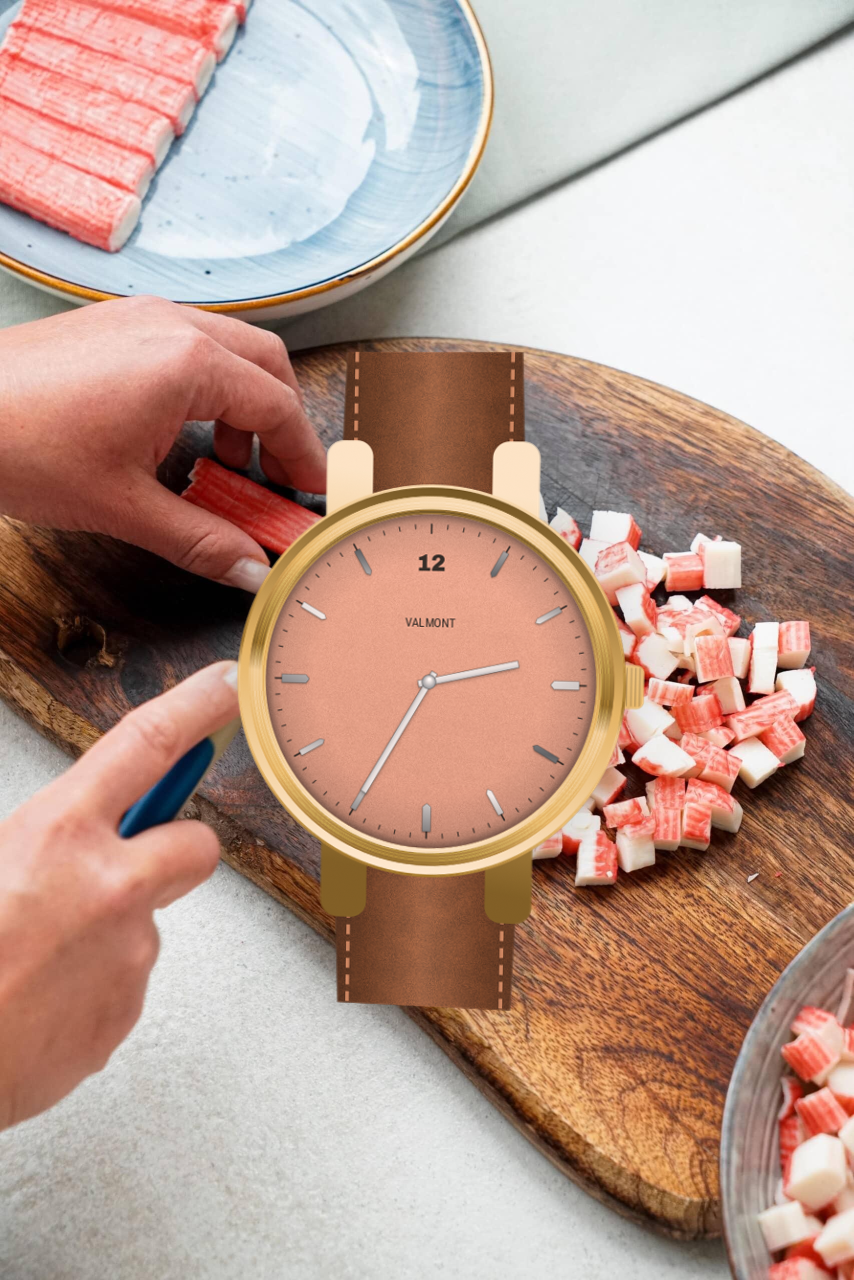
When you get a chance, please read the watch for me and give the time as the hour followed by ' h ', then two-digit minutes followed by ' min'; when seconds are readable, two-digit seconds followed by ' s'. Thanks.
2 h 35 min
